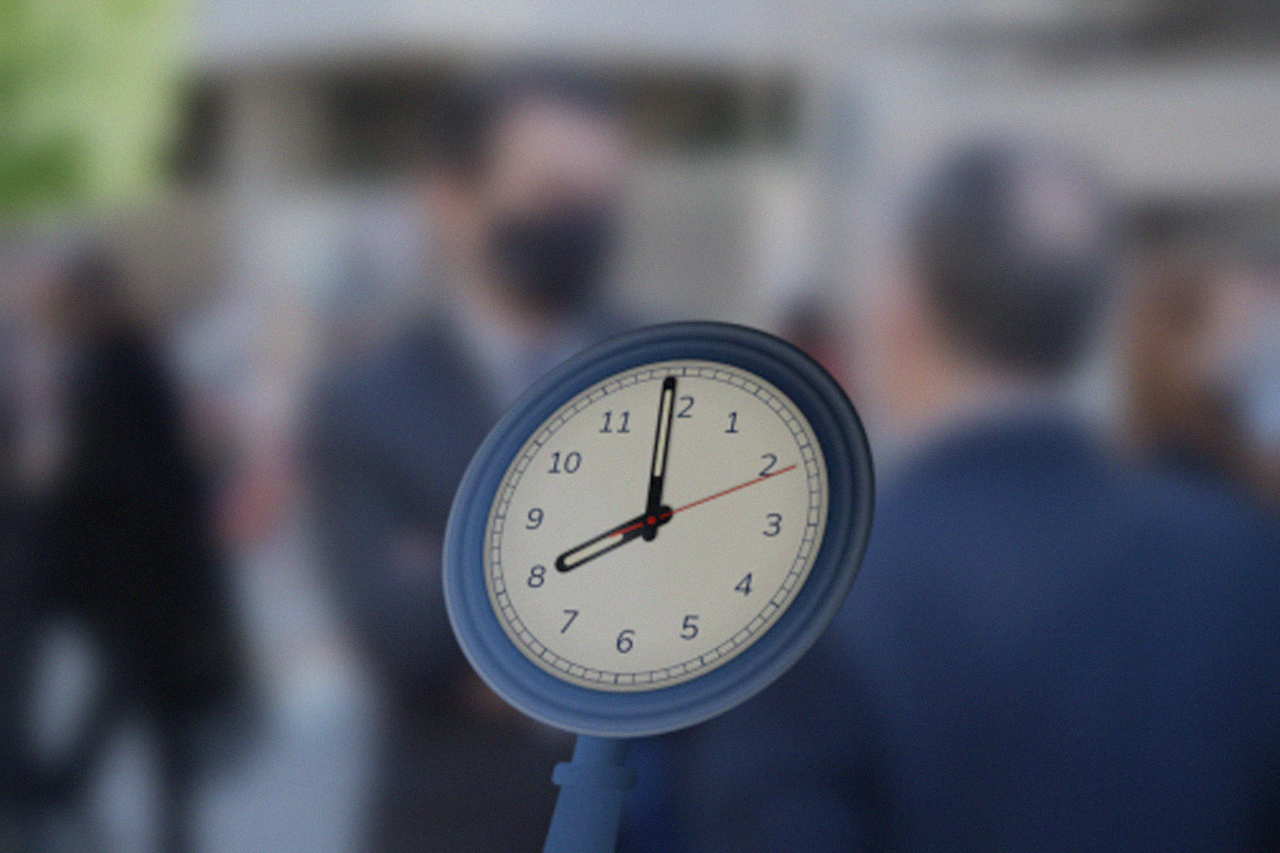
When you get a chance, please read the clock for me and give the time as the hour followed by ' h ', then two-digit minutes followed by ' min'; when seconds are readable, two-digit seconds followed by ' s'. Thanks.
7 h 59 min 11 s
